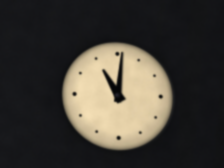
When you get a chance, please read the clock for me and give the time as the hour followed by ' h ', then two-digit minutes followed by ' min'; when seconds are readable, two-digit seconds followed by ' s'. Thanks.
11 h 01 min
